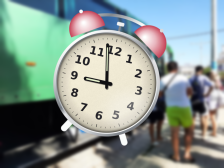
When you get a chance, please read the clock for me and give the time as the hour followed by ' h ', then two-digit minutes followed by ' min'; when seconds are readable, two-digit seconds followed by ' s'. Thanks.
8 h 58 min
